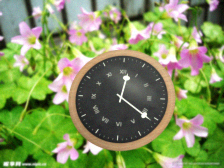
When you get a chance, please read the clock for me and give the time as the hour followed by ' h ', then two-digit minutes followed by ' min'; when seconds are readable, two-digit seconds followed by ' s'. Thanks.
12 h 21 min
